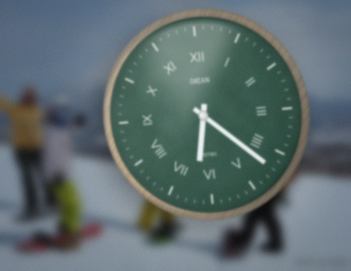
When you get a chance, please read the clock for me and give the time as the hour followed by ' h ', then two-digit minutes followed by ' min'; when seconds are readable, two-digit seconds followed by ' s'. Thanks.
6 h 22 min
